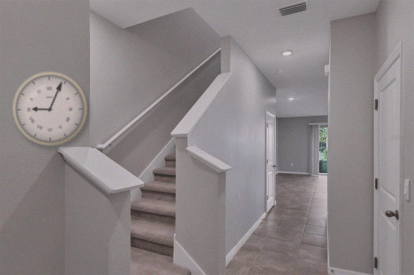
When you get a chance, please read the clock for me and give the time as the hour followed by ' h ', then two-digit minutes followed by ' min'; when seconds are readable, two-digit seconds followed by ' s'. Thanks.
9 h 04 min
